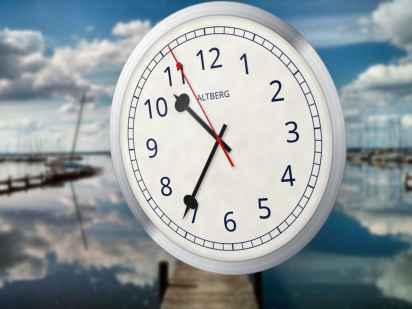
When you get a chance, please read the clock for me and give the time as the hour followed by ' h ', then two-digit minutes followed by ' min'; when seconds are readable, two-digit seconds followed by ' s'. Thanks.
10 h 35 min 56 s
